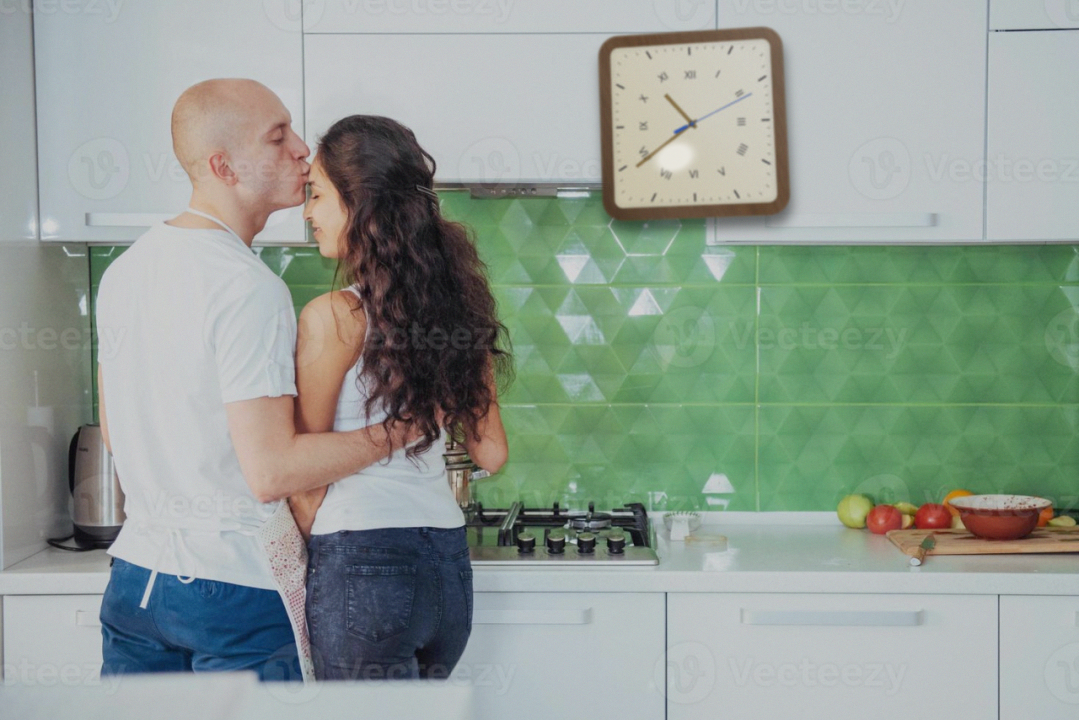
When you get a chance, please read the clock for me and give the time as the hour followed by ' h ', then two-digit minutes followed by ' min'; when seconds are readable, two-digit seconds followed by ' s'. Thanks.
10 h 39 min 11 s
